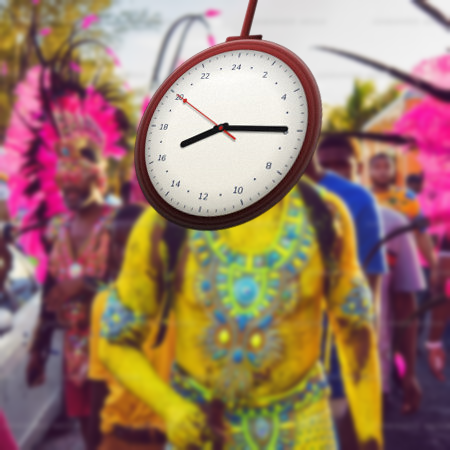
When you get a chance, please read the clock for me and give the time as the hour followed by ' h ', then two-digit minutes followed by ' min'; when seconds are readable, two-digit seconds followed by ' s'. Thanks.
16 h 14 min 50 s
